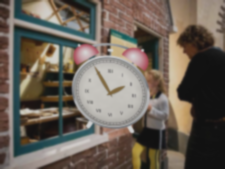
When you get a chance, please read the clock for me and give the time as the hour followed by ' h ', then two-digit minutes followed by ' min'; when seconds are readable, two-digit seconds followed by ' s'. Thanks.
1 h 55 min
